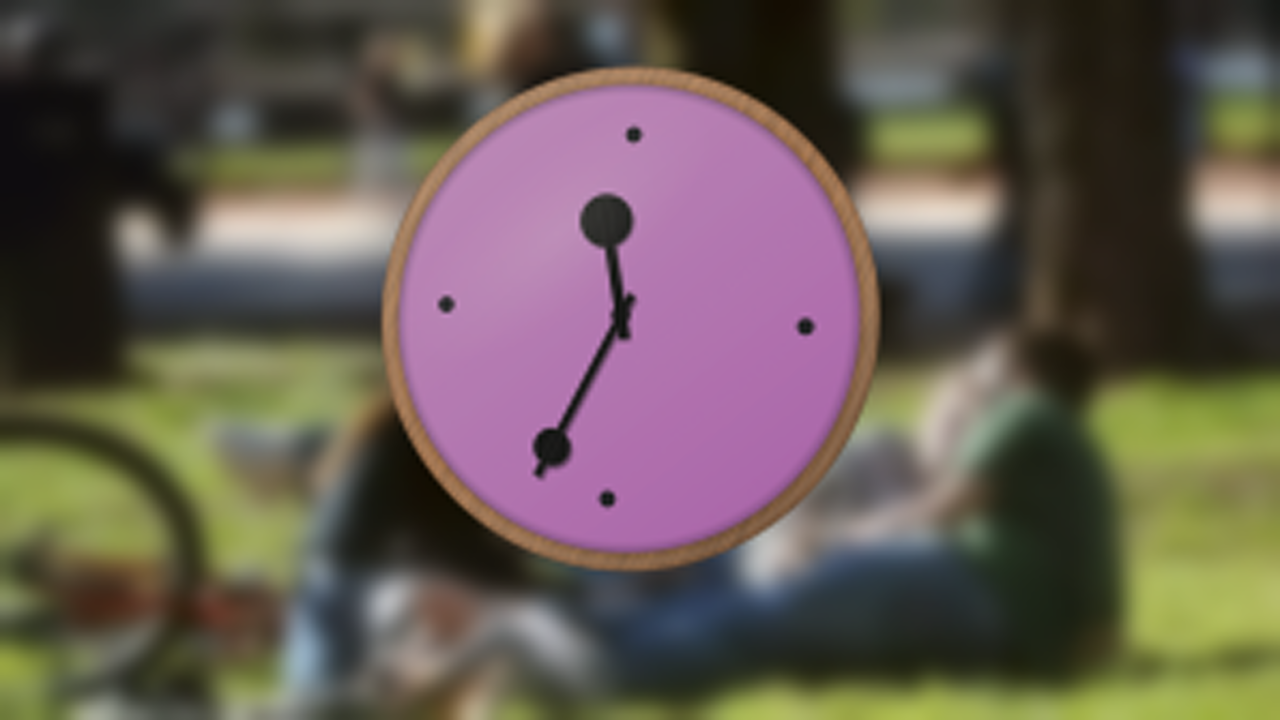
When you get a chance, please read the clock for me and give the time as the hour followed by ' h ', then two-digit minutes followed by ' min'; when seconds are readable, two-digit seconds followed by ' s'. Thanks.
11 h 34 min
